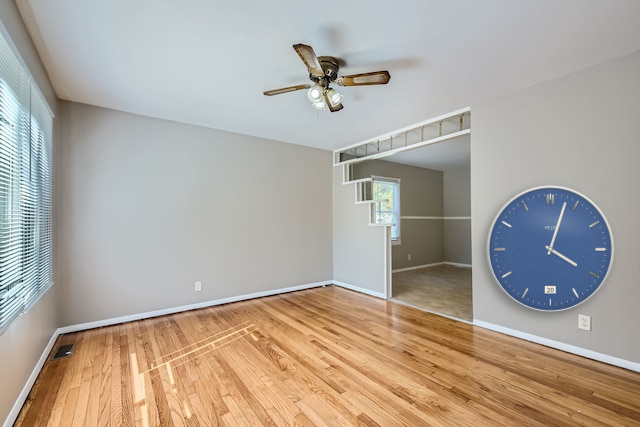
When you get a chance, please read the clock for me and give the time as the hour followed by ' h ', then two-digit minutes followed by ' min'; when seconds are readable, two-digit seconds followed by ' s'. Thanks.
4 h 03 min
